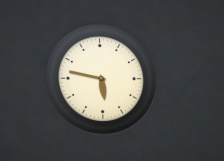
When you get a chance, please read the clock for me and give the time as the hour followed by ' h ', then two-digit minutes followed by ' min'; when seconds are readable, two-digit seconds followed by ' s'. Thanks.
5 h 47 min
